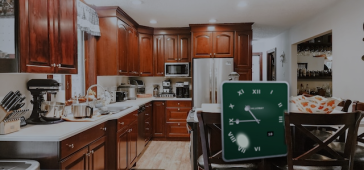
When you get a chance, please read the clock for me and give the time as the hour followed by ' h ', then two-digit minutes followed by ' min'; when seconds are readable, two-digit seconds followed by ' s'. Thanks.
10 h 45 min
